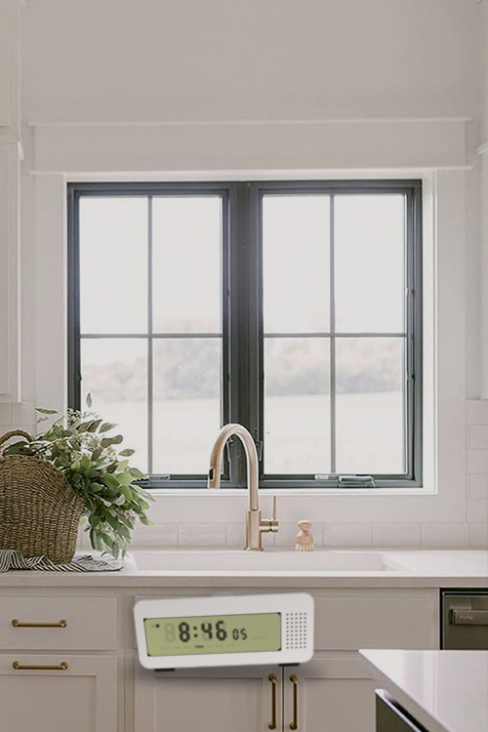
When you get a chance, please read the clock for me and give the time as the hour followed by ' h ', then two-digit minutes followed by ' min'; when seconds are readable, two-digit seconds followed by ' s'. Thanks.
8 h 46 min 05 s
